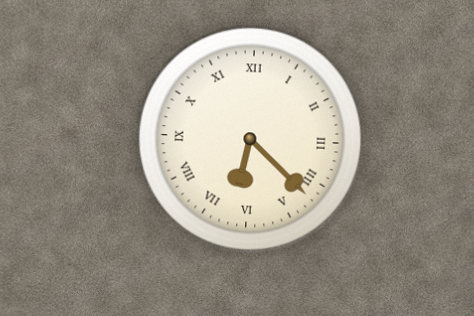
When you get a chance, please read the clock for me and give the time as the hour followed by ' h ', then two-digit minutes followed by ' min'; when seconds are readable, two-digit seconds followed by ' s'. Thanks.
6 h 22 min
